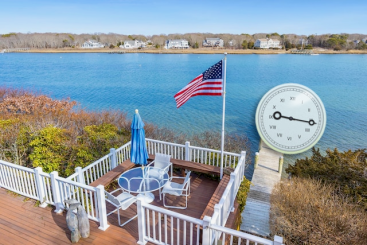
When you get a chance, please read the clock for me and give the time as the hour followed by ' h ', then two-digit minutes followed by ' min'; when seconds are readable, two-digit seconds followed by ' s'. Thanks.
9 h 16 min
